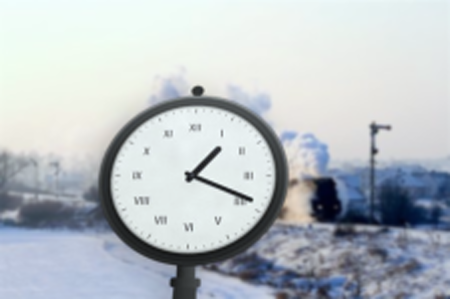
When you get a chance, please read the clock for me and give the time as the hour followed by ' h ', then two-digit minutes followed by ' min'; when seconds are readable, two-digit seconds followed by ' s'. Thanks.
1 h 19 min
